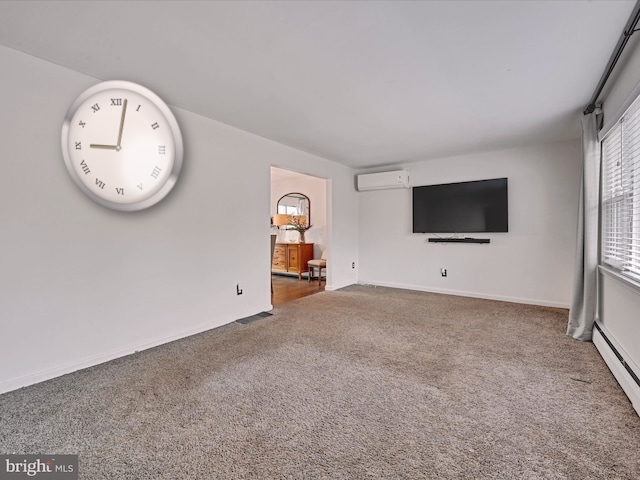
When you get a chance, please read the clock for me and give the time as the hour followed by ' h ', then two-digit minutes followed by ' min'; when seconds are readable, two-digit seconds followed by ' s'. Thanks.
9 h 02 min
